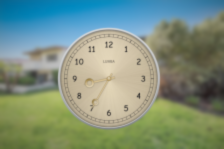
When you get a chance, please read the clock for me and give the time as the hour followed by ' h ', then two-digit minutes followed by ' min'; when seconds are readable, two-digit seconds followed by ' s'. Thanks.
8 h 35 min
